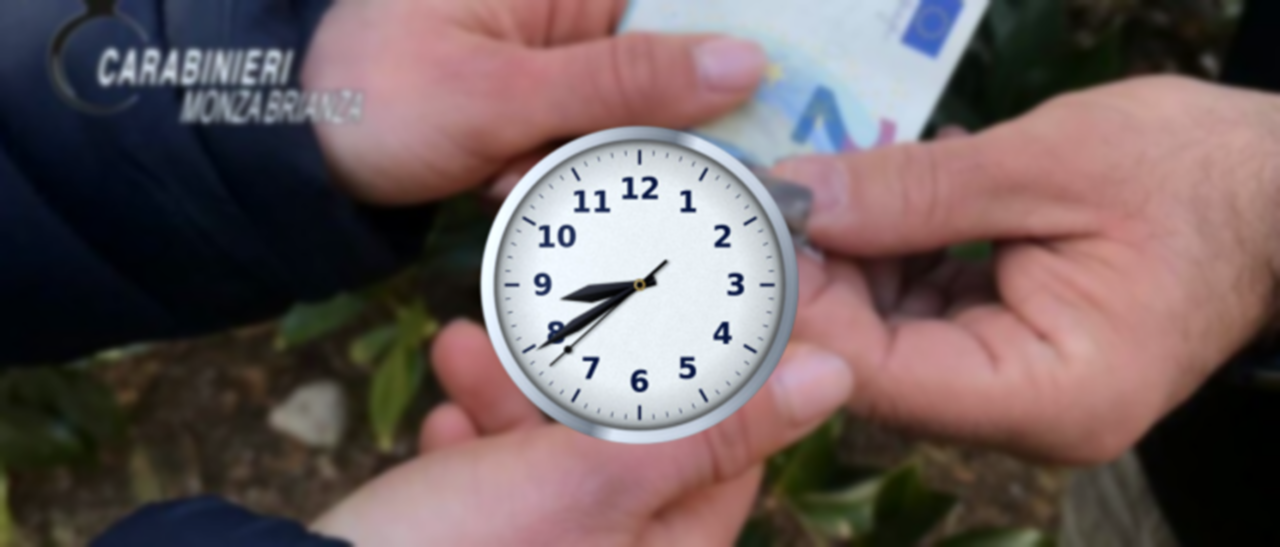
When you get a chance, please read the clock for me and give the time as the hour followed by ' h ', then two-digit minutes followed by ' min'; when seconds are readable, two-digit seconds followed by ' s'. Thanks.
8 h 39 min 38 s
